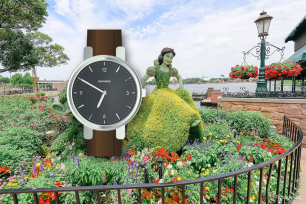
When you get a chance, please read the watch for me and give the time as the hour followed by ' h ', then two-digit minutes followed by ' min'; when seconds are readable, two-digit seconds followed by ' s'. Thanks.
6 h 50 min
